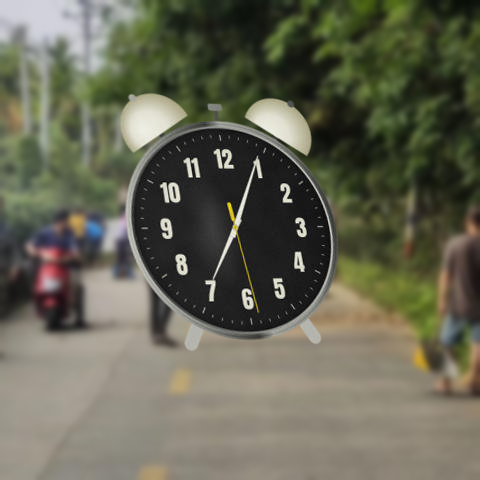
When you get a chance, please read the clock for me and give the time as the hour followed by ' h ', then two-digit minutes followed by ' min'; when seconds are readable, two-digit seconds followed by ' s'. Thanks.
7 h 04 min 29 s
